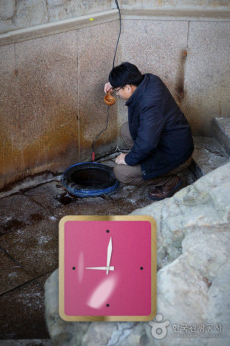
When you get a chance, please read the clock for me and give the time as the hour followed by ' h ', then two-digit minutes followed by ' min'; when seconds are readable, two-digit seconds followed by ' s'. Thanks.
9 h 01 min
